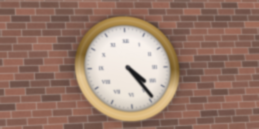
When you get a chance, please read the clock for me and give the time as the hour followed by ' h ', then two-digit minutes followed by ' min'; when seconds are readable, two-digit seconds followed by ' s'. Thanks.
4 h 24 min
